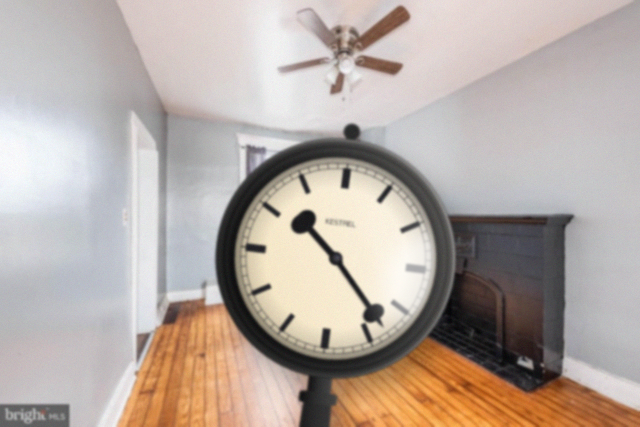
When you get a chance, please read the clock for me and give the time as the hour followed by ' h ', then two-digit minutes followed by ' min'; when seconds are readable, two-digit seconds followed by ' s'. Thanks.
10 h 23 min
